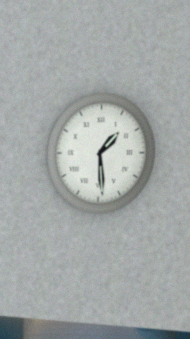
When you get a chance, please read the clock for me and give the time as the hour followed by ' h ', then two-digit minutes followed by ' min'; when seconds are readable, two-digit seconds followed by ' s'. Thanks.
1 h 29 min
